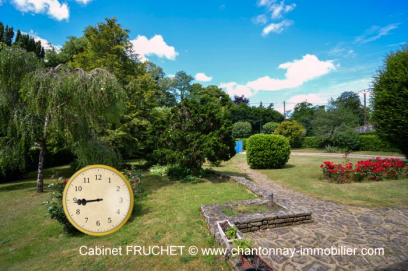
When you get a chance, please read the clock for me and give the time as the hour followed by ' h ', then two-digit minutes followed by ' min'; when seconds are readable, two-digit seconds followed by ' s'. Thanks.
8 h 44 min
